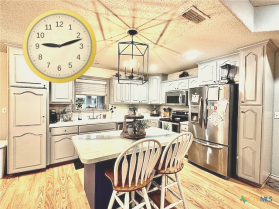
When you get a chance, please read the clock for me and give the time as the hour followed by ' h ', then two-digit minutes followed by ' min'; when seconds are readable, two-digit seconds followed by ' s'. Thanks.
9 h 12 min
